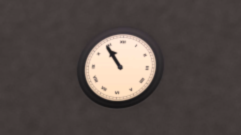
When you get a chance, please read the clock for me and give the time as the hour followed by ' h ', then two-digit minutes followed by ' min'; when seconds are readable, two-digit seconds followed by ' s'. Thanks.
10 h 54 min
